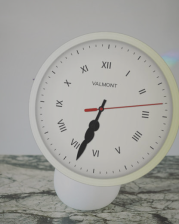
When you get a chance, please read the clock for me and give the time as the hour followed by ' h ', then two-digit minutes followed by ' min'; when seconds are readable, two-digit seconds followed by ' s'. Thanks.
6 h 33 min 13 s
